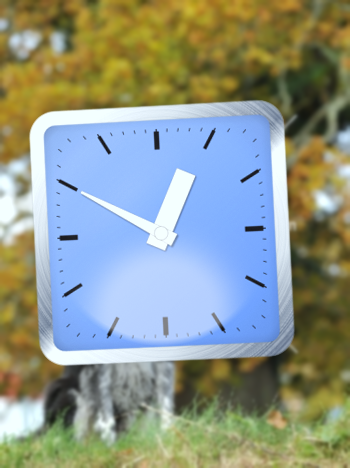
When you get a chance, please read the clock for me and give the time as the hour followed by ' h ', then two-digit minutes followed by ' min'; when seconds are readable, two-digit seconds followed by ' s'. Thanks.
12 h 50 min
